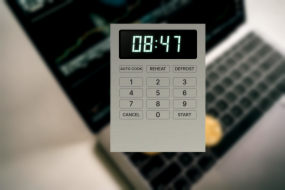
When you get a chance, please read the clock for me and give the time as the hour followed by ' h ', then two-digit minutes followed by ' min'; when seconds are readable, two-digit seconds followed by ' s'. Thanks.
8 h 47 min
